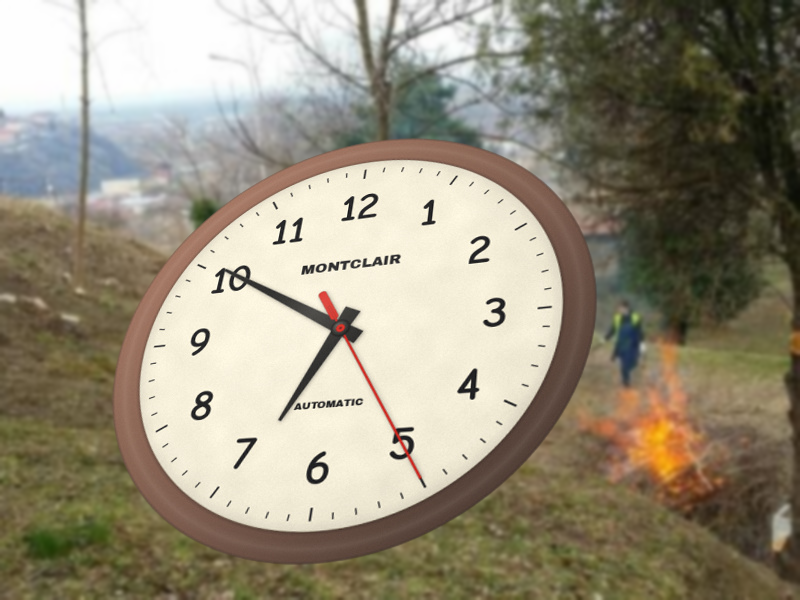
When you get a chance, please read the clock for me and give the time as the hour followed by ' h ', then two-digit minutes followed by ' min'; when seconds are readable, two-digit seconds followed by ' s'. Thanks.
6 h 50 min 25 s
